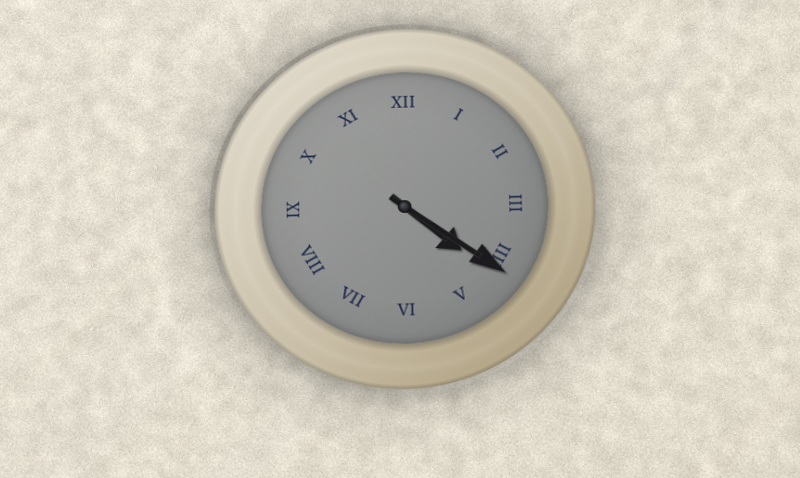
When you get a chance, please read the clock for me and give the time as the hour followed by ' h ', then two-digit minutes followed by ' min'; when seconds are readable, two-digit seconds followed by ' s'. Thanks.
4 h 21 min
